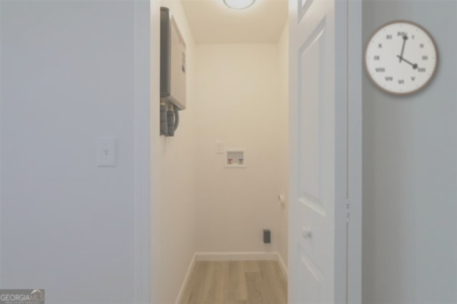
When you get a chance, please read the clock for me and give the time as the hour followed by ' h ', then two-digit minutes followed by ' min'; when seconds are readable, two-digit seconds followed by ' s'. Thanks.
4 h 02 min
